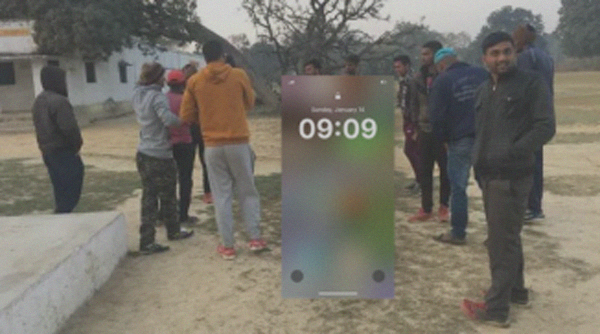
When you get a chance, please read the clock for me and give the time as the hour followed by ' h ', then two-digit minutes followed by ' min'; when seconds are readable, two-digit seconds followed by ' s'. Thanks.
9 h 09 min
